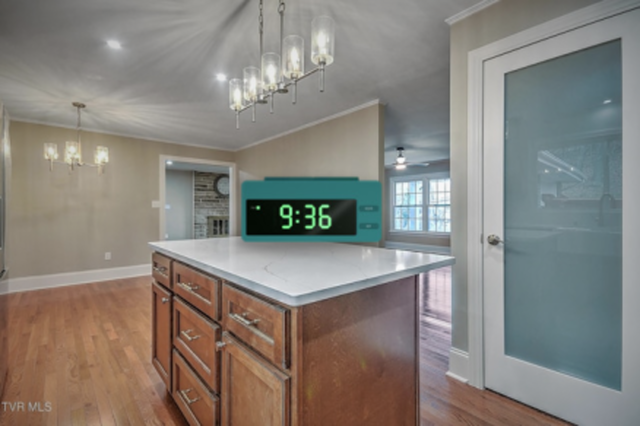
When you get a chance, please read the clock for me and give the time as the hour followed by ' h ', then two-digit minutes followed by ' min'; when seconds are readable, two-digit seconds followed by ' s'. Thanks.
9 h 36 min
